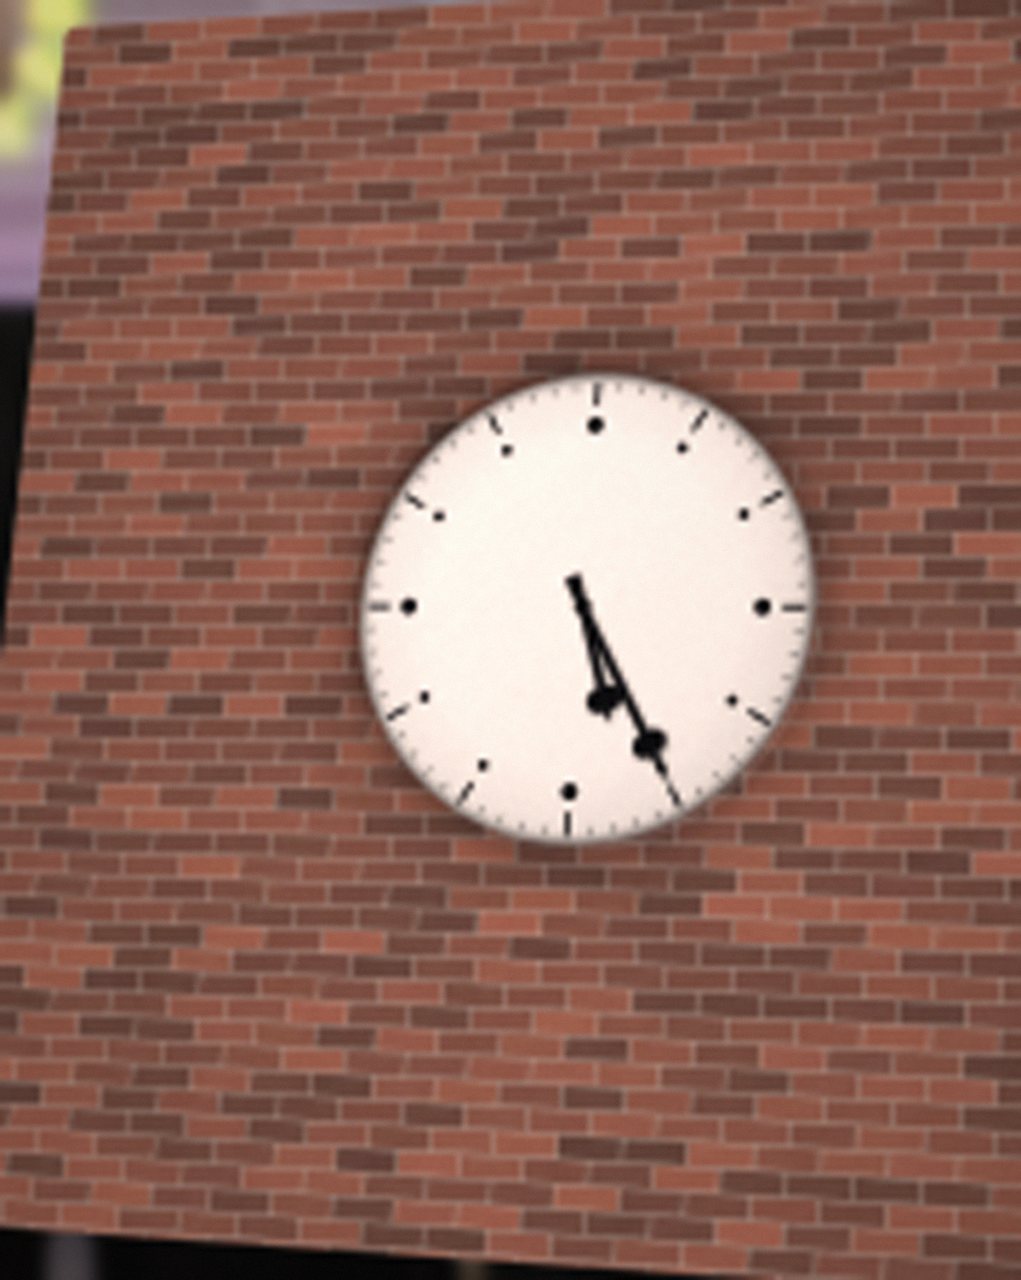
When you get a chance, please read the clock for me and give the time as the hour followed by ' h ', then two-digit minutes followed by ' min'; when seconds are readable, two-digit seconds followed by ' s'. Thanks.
5 h 25 min
